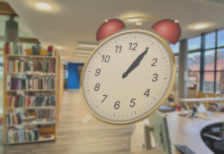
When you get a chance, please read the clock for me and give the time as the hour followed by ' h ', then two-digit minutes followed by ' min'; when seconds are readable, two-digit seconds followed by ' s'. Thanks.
1 h 05 min
